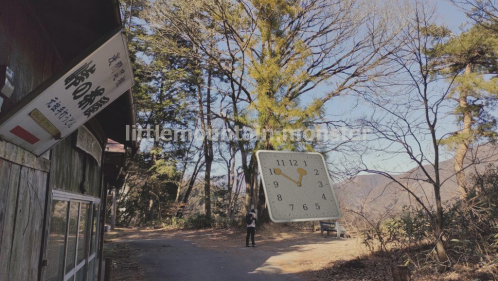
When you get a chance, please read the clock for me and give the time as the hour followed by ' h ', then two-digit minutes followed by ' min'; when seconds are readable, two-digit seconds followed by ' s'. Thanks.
12 h 51 min
